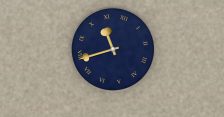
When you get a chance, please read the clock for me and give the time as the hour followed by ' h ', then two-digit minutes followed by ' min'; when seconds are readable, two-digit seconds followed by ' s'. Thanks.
10 h 39 min
